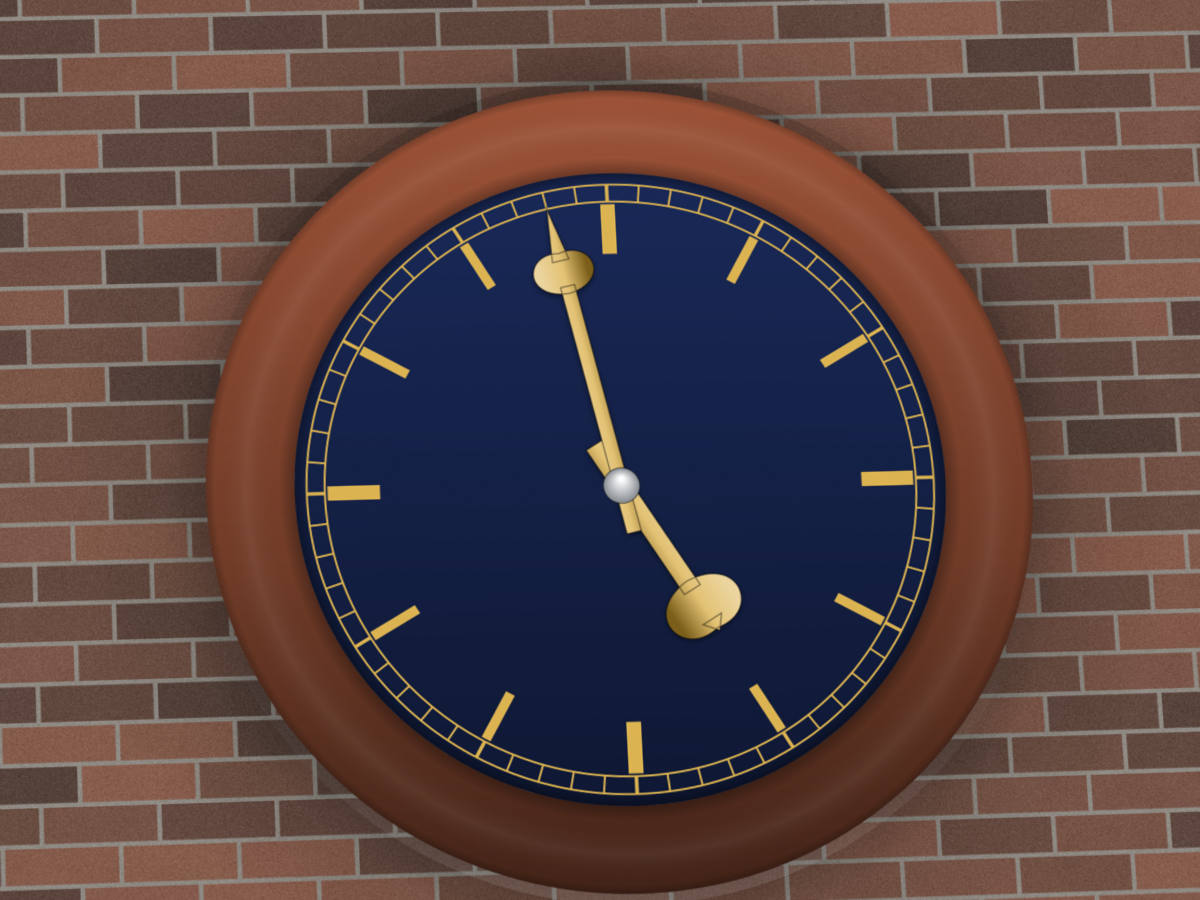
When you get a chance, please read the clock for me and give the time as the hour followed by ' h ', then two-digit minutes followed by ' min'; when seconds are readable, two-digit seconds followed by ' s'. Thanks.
4 h 58 min
